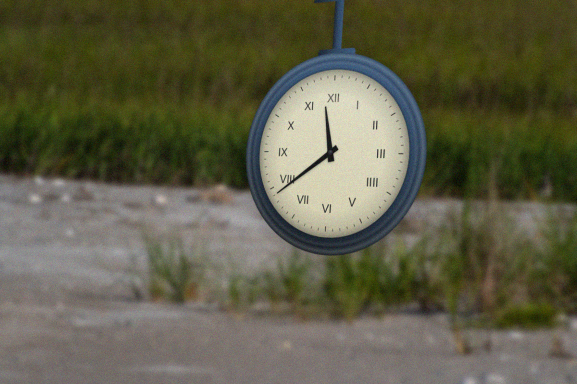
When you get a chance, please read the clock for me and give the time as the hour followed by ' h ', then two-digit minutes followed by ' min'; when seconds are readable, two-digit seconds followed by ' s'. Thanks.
11 h 39 min
